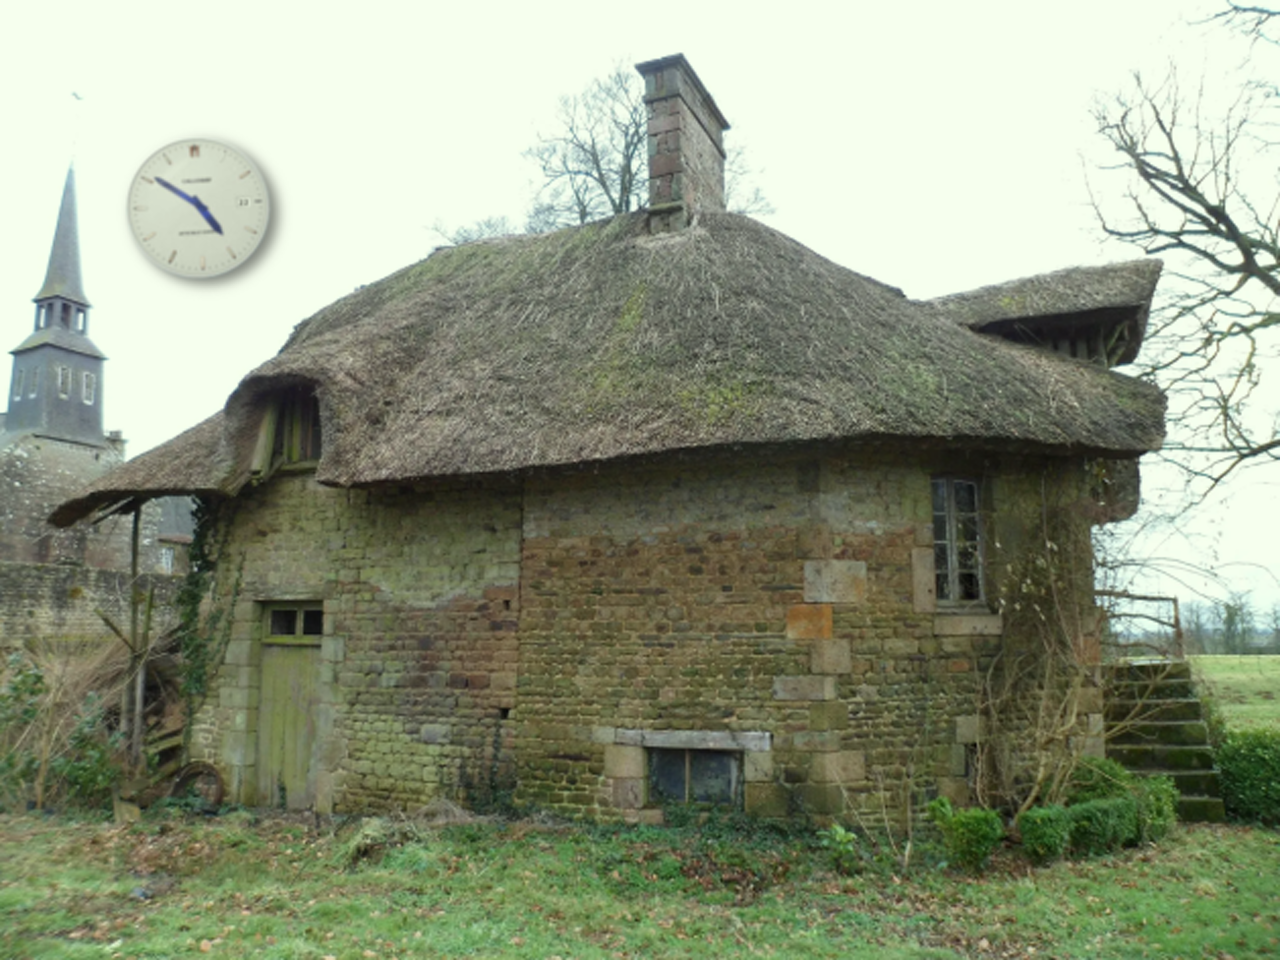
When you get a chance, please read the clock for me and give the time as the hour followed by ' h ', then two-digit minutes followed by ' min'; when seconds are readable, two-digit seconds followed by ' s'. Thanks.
4 h 51 min
